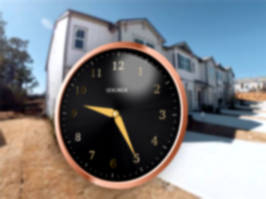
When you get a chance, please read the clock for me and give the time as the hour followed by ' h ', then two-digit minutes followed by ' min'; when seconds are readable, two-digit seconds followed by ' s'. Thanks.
9 h 25 min
